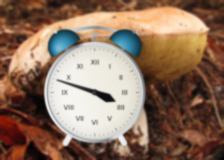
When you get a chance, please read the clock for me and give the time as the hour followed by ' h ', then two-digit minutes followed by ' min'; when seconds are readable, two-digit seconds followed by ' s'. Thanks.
3 h 48 min
